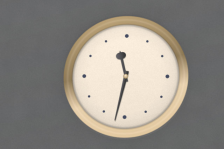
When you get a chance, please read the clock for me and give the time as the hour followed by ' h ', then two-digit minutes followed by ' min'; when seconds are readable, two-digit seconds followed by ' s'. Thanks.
11 h 32 min
